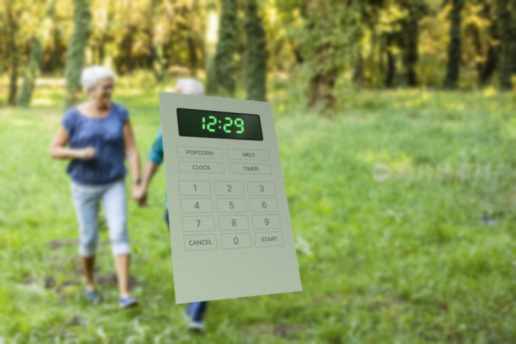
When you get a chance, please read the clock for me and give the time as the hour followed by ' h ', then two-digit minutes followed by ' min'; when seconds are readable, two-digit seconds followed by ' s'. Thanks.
12 h 29 min
